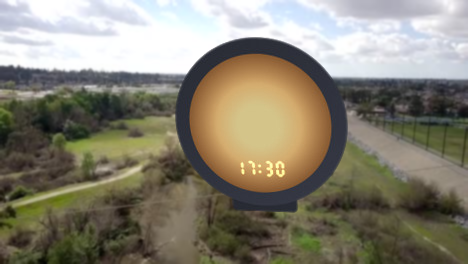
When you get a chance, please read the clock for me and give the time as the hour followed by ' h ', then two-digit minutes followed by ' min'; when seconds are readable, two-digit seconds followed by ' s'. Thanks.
17 h 30 min
